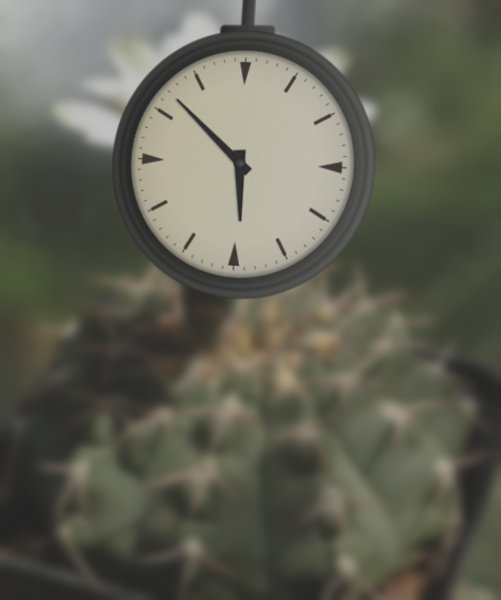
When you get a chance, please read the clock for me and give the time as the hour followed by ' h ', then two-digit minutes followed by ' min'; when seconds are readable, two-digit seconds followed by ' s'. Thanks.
5 h 52 min
